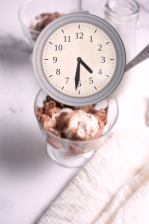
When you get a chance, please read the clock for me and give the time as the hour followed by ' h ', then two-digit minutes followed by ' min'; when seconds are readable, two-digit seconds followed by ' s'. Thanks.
4 h 31 min
